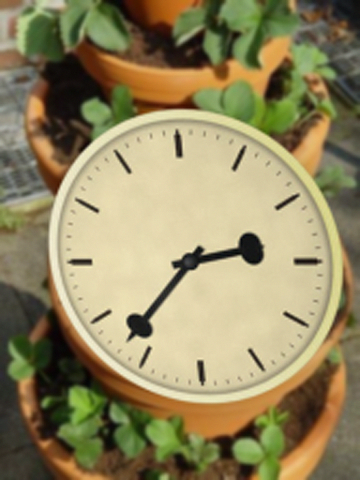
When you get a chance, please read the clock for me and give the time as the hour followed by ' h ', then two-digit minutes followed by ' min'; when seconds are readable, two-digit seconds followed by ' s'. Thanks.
2 h 37 min
